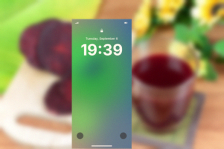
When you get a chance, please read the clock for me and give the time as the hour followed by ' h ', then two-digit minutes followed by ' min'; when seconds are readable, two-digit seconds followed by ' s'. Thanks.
19 h 39 min
